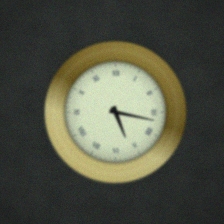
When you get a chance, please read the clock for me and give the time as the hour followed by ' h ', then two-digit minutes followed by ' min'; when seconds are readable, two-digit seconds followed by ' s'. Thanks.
5 h 17 min
